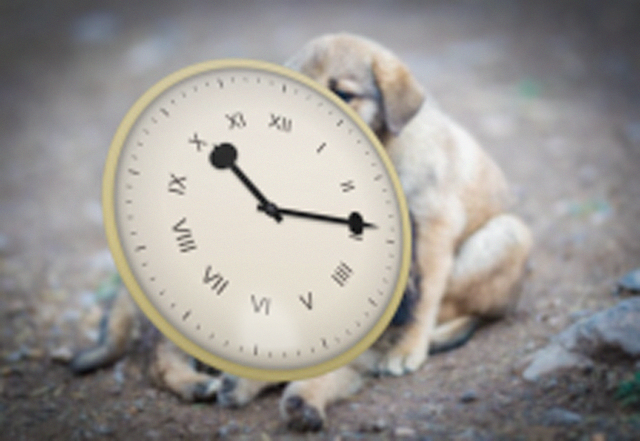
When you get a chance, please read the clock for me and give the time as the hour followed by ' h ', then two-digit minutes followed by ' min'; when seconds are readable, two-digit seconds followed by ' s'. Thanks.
10 h 14 min
